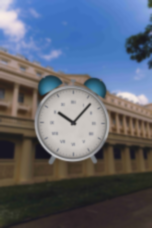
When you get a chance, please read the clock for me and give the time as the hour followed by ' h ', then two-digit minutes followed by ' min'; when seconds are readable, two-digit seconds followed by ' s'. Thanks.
10 h 07 min
